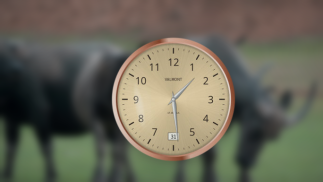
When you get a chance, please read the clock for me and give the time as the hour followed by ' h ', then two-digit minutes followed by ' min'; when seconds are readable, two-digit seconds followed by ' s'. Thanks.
1 h 29 min
